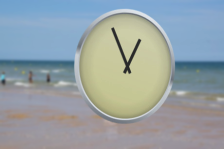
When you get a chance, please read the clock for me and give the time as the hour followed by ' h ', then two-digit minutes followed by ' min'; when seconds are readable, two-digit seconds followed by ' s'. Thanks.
12 h 56 min
